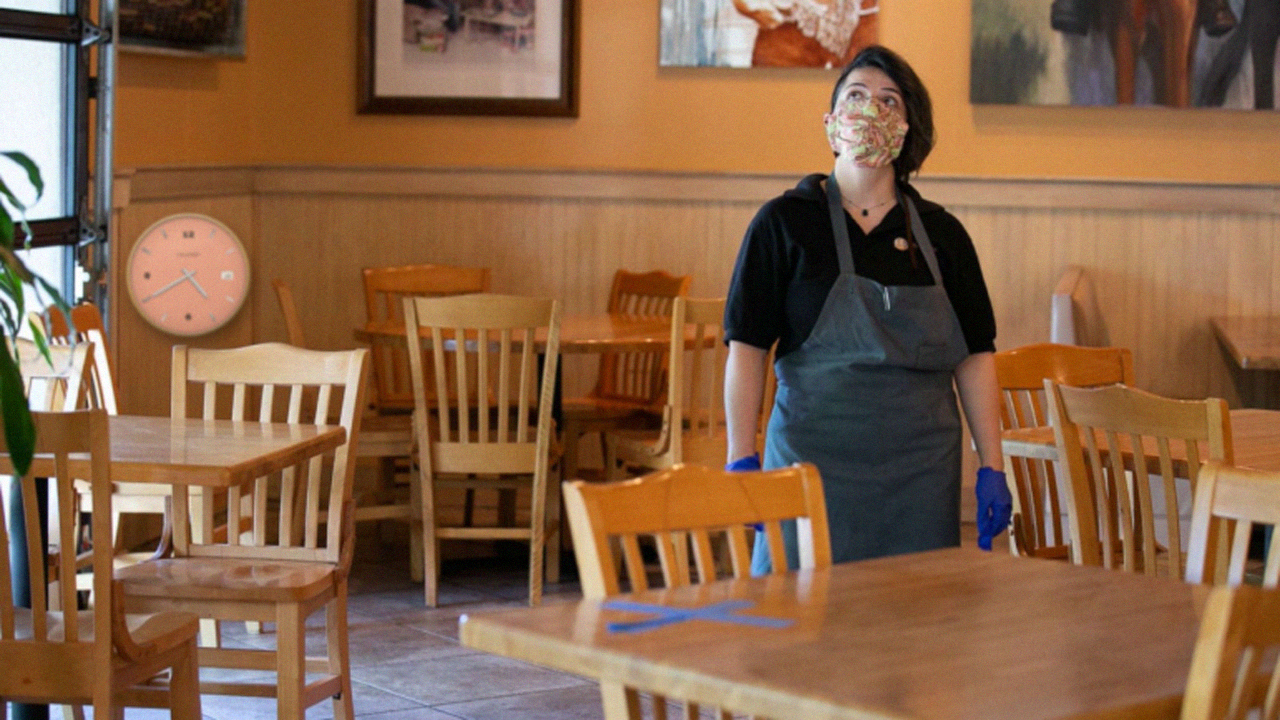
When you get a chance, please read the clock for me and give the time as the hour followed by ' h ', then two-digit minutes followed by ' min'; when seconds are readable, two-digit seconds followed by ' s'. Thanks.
4 h 40 min
